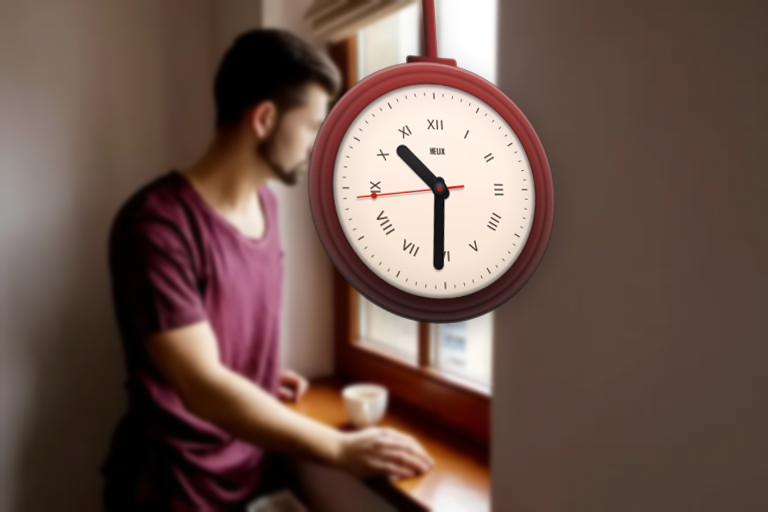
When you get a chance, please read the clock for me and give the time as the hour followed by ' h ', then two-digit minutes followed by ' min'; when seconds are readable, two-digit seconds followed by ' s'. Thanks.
10 h 30 min 44 s
